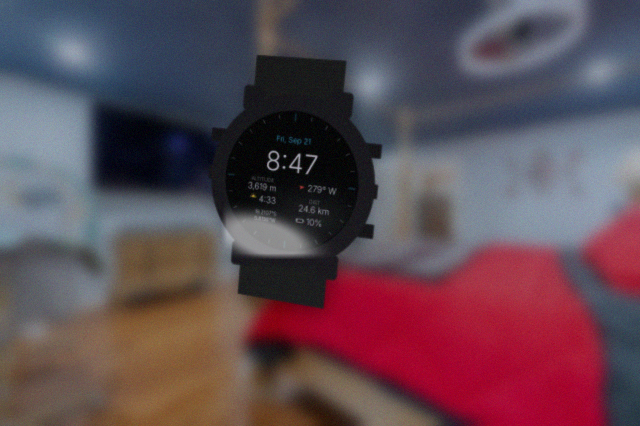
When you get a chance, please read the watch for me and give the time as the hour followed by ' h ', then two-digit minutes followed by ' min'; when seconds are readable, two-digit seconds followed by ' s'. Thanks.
8 h 47 min
